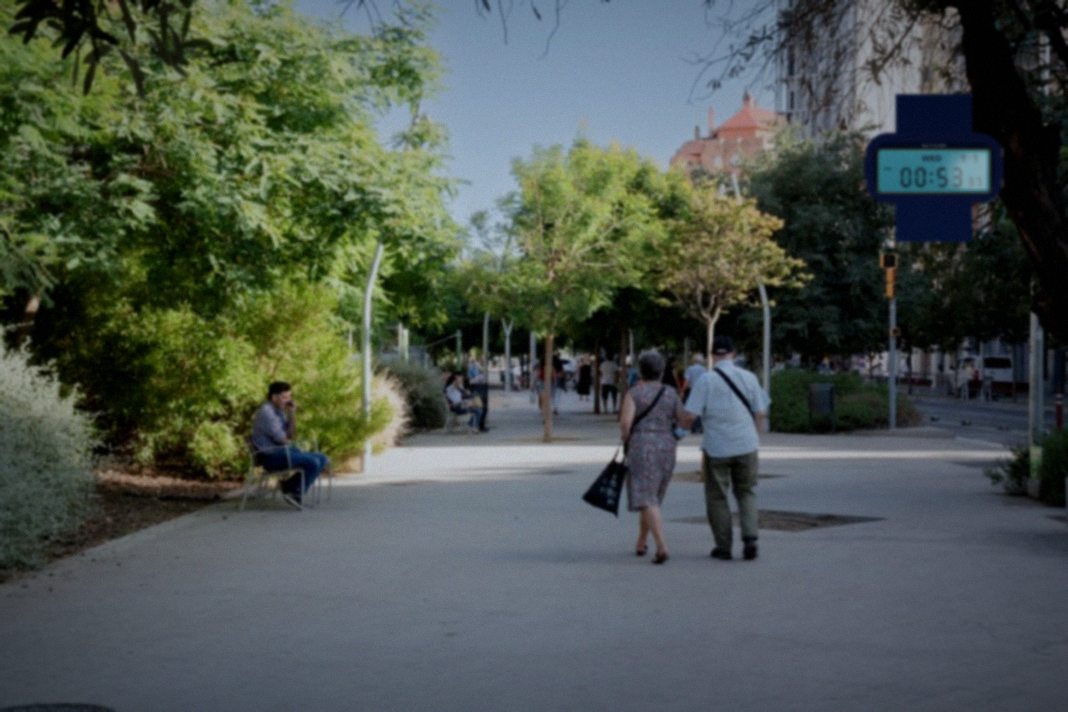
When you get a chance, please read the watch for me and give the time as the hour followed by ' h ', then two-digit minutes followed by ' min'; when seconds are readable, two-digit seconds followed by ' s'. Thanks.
0 h 53 min
